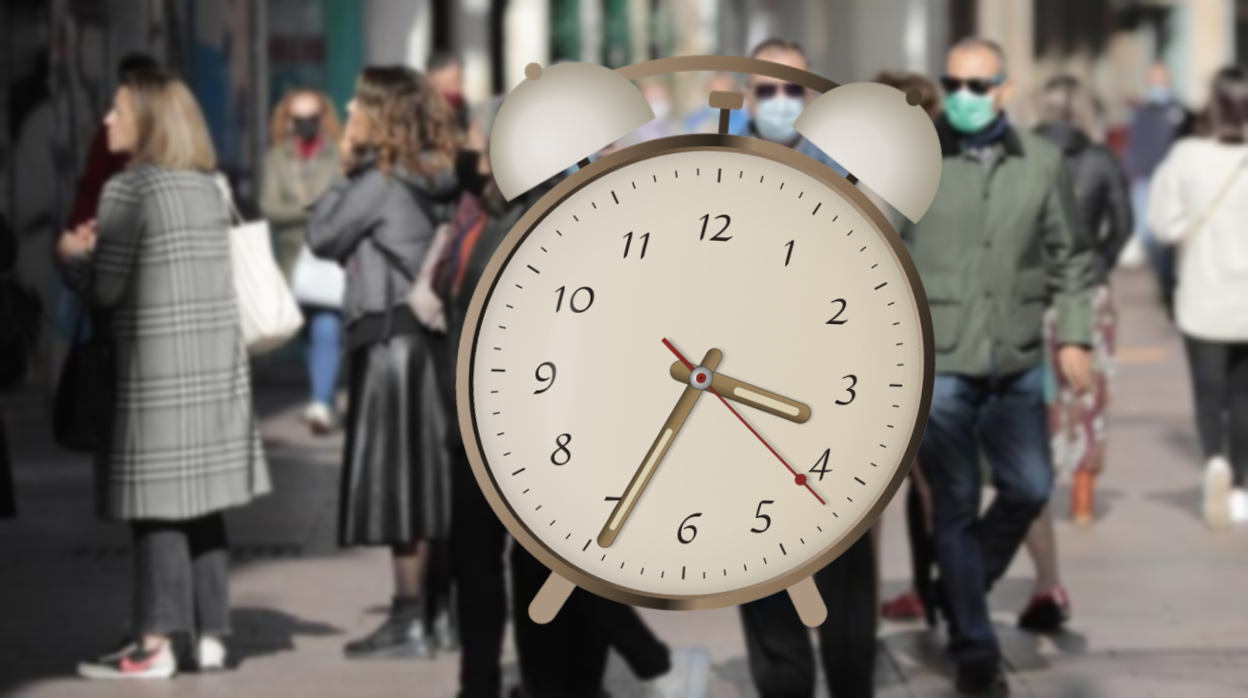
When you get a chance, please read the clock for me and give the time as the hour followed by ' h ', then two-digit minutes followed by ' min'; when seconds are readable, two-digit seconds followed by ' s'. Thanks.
3 h 34 min 22 s
